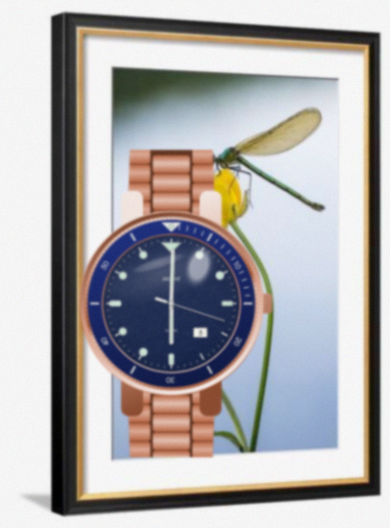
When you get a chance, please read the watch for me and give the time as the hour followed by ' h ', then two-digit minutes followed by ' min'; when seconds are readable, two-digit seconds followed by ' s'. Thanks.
6 h 00 min 18 s
